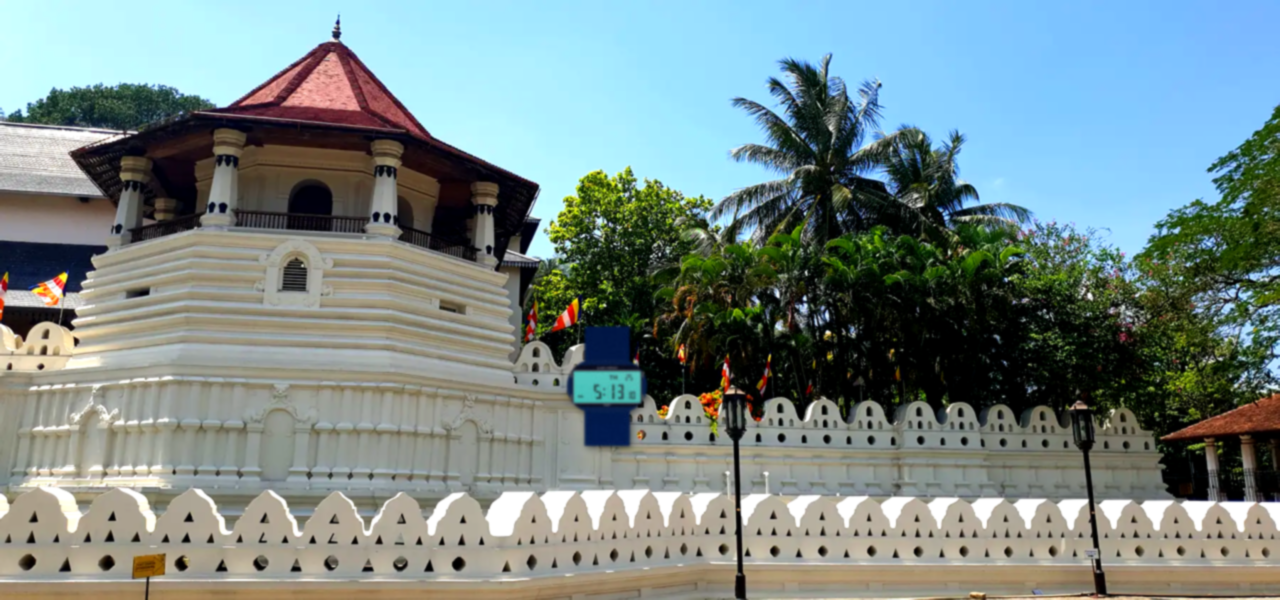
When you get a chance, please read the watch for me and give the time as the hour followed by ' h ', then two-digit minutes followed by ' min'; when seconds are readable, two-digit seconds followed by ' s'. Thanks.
5 h 13 min
